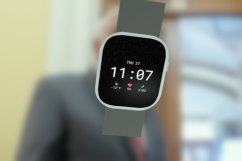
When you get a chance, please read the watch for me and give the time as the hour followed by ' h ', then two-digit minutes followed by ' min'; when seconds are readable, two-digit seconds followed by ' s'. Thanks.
11 h 07 min
